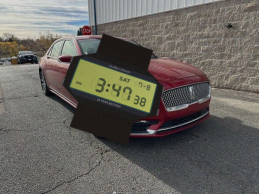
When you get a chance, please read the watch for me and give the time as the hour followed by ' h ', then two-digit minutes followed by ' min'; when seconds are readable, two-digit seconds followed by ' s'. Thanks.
3 h 47 min 38 s
